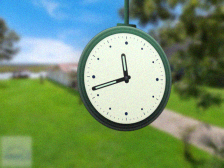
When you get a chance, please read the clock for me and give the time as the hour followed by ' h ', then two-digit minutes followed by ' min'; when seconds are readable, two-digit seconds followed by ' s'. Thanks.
11 h 42 min
